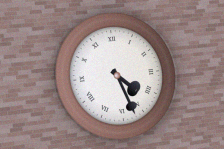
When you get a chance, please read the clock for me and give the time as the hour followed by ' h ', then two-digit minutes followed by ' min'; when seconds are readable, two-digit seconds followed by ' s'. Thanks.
4 h 27 min
